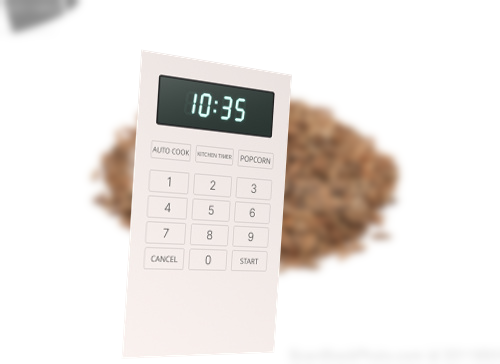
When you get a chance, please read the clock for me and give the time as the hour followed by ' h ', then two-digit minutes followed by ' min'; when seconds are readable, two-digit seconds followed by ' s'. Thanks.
10 h 35 min
